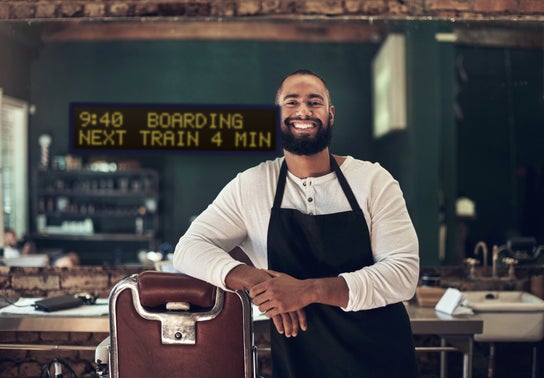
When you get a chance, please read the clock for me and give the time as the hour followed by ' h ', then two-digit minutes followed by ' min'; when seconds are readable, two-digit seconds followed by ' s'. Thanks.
9 h 40 min
